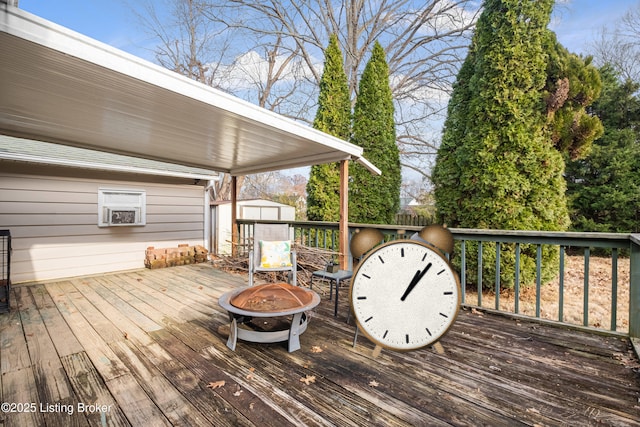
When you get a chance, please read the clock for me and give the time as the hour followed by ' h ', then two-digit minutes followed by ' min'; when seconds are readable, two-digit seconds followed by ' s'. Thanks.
1 h 07 min
